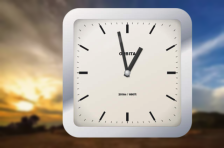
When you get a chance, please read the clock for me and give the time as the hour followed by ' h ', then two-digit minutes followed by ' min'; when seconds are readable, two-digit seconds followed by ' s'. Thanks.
12 h 58 min
